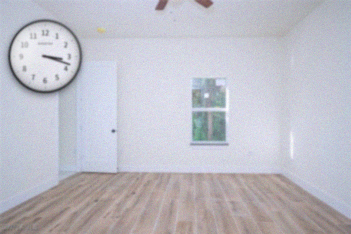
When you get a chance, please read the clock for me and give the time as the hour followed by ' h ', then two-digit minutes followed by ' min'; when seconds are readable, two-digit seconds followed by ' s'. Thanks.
3 h 18 min
